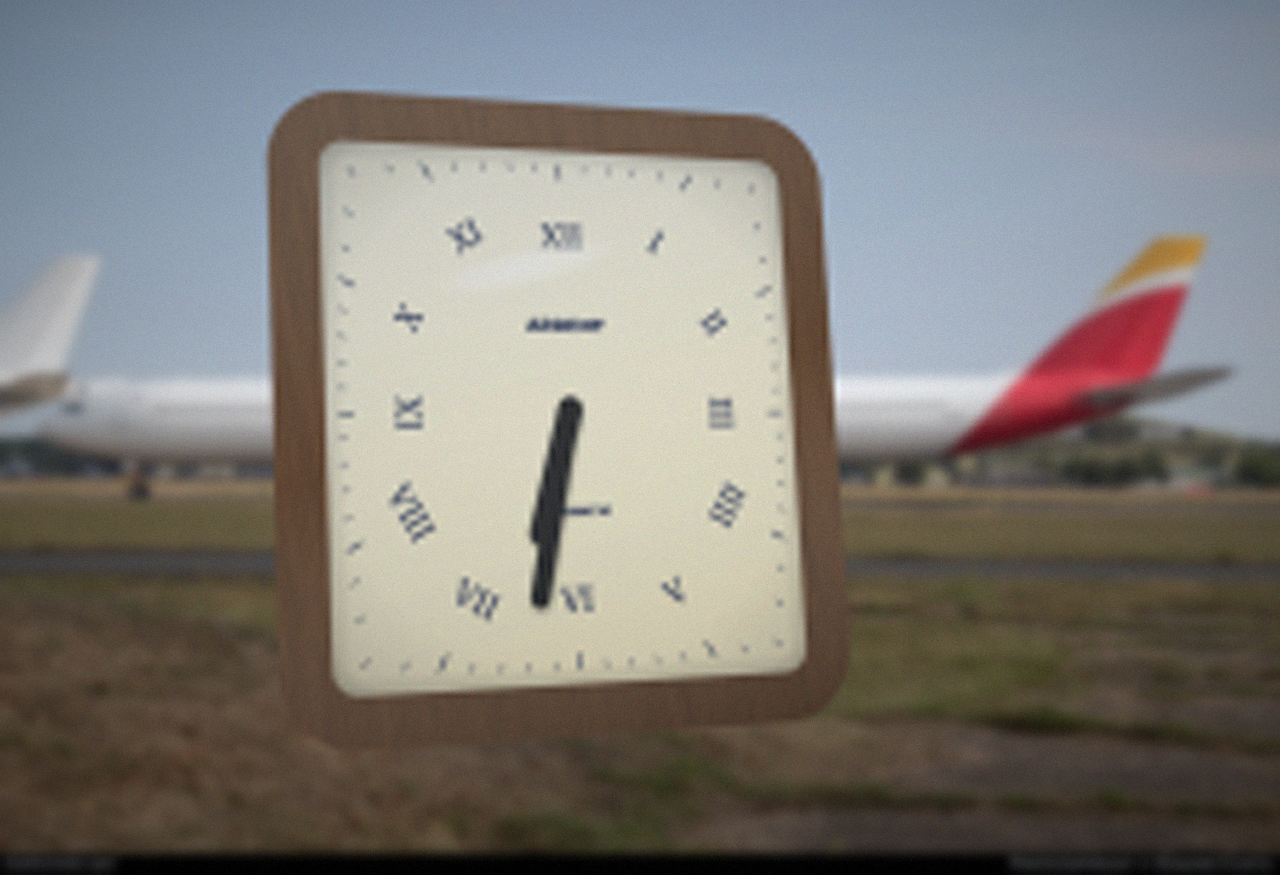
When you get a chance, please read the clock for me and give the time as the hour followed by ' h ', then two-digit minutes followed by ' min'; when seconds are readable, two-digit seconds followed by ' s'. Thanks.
6 h 32 min
